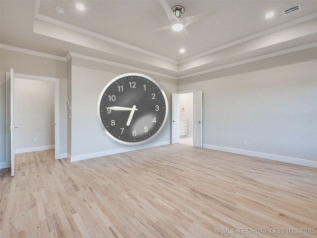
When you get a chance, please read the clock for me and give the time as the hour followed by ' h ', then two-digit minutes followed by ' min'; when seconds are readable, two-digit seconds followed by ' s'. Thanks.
6 h 46 min
